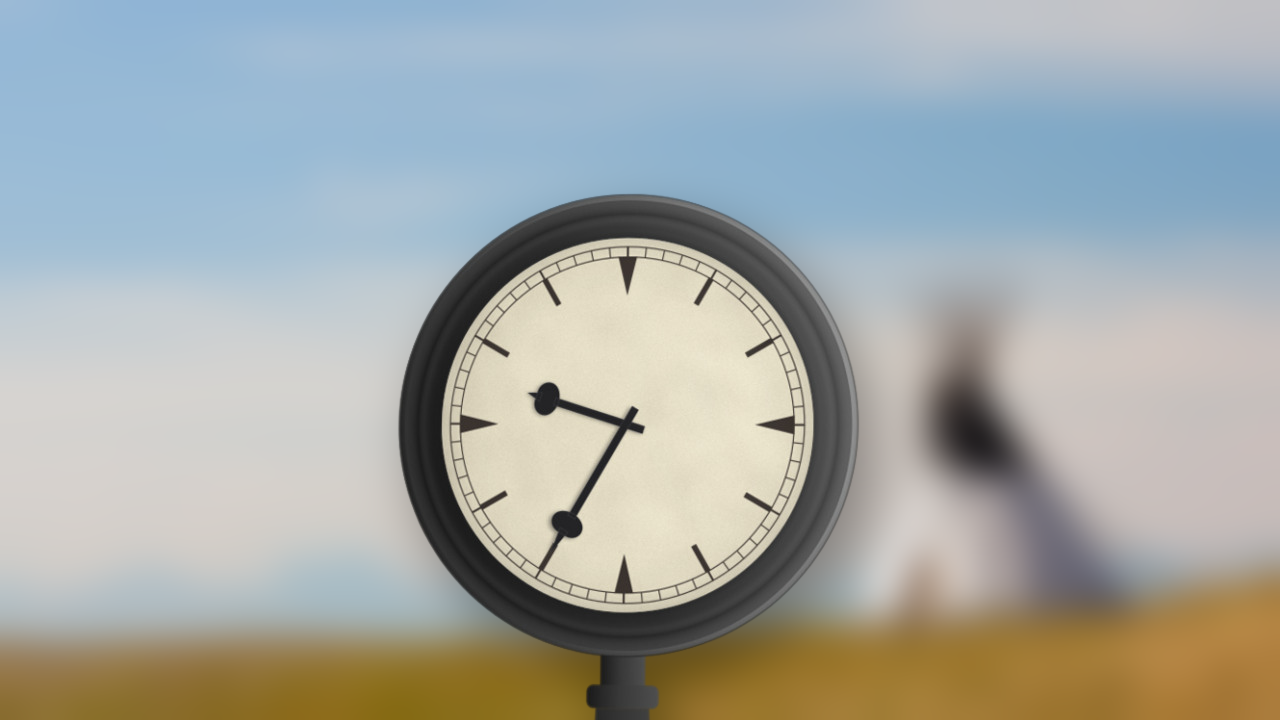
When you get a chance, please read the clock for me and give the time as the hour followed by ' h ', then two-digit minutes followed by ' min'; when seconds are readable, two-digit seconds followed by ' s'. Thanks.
9 h 35 min
